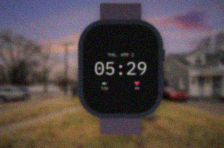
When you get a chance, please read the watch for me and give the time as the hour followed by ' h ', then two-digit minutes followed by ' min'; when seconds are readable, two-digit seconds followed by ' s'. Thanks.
5 h 29 min
